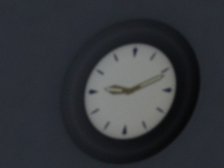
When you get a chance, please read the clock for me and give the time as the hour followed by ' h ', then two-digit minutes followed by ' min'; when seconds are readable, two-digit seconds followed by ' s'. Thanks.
9 h 11 min
